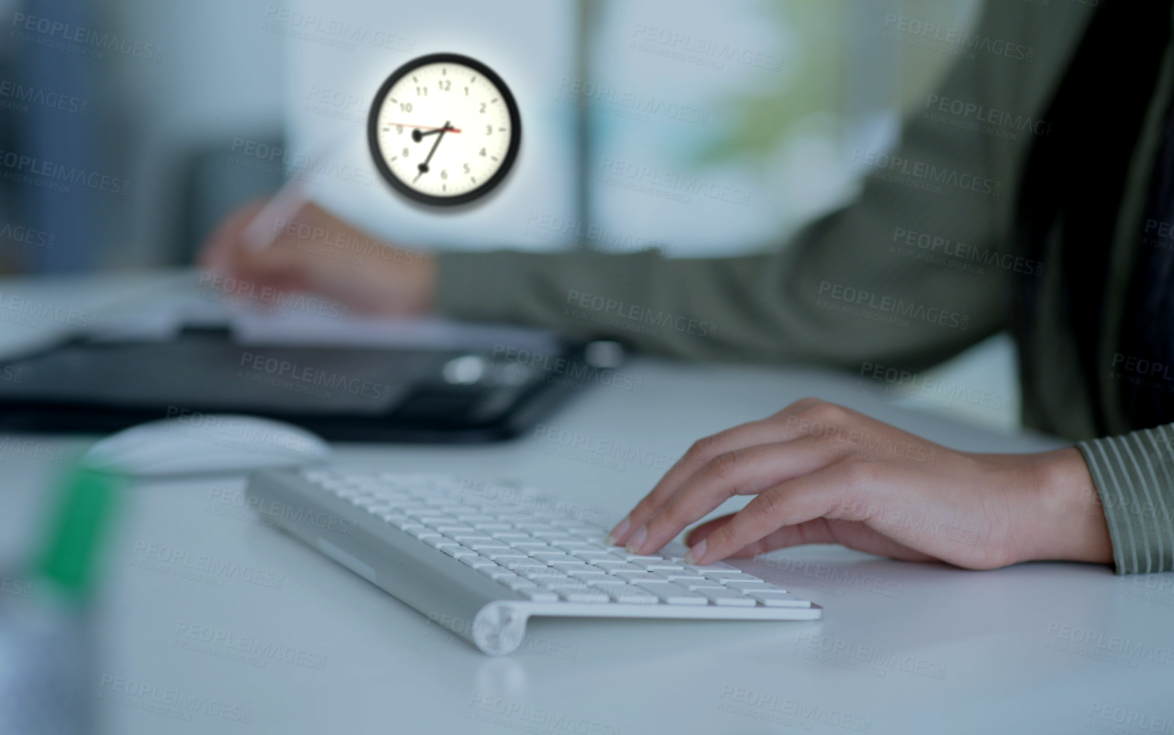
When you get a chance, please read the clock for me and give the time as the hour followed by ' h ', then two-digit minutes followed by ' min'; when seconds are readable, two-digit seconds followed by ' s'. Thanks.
8 h 34 min 46 s
